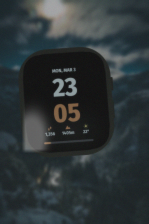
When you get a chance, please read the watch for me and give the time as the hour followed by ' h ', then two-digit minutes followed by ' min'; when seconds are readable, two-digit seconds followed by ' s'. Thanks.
23 h 05 min
